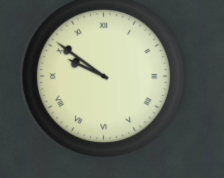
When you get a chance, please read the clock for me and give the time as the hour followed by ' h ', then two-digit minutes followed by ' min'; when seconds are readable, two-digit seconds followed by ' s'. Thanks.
9 h 51 min
